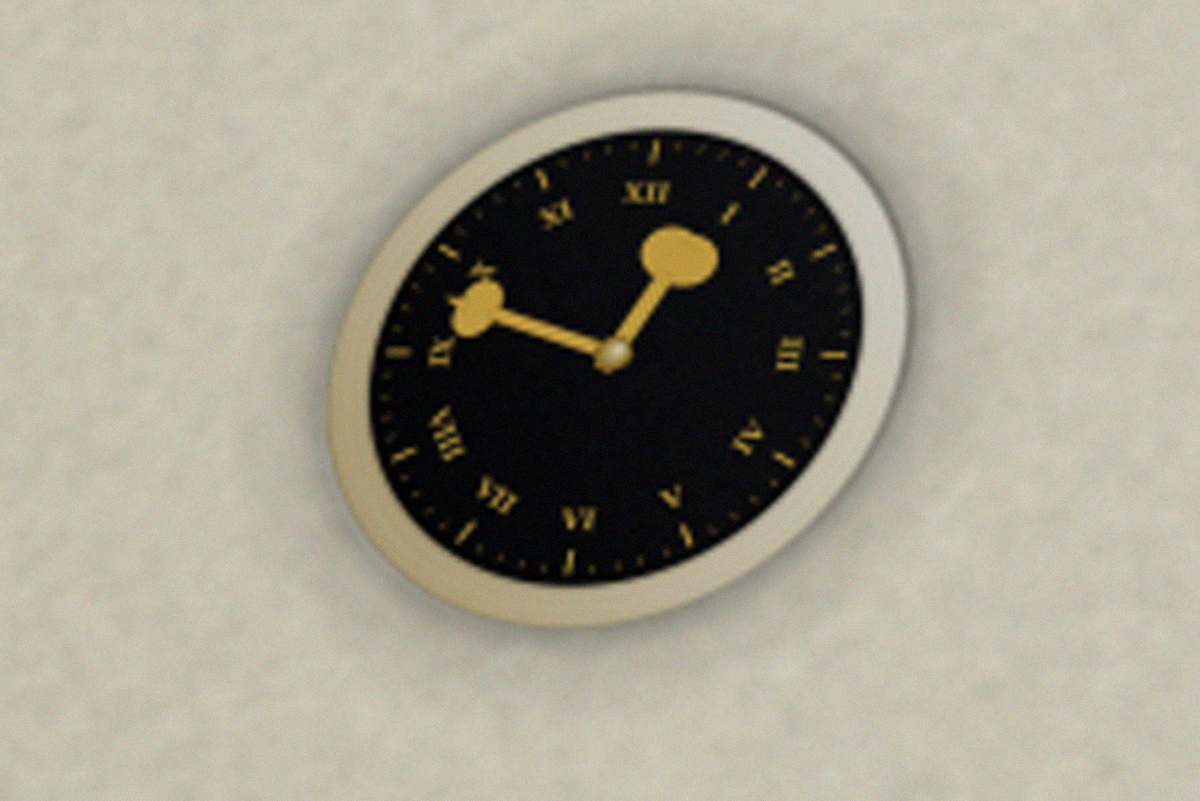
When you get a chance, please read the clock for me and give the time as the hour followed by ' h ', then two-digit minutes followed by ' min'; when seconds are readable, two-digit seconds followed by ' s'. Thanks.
12 h 48 min
